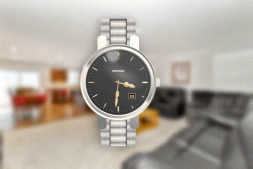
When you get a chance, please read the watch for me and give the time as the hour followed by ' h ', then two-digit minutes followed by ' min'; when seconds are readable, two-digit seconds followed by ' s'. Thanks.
3 h 31 min
